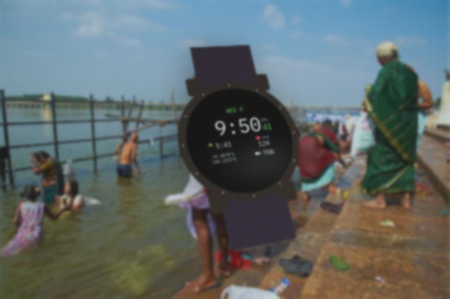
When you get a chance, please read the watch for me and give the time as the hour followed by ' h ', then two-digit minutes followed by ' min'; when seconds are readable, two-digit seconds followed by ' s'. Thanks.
9 h 50 min
